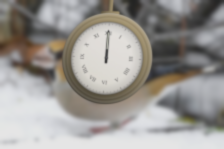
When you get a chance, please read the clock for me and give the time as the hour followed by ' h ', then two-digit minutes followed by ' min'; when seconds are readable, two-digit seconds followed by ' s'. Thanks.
12 h 00 min
